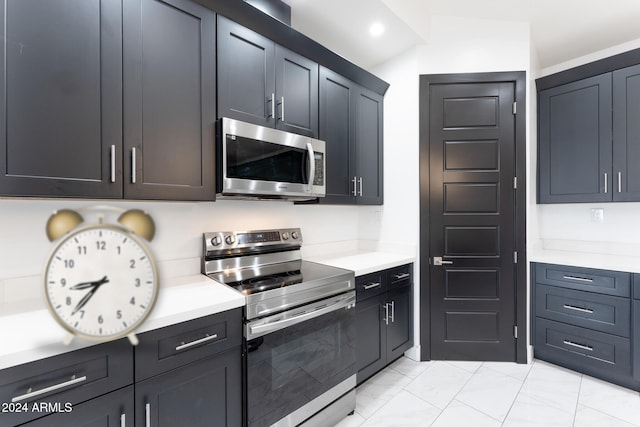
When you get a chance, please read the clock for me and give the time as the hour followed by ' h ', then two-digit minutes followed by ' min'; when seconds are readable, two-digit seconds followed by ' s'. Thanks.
8 h 37 min
